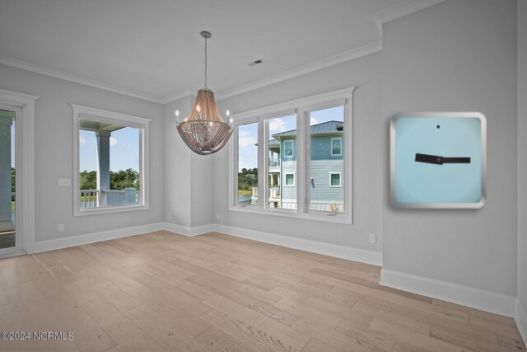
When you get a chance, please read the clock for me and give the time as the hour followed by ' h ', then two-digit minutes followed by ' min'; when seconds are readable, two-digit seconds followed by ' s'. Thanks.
9 h 15 min
